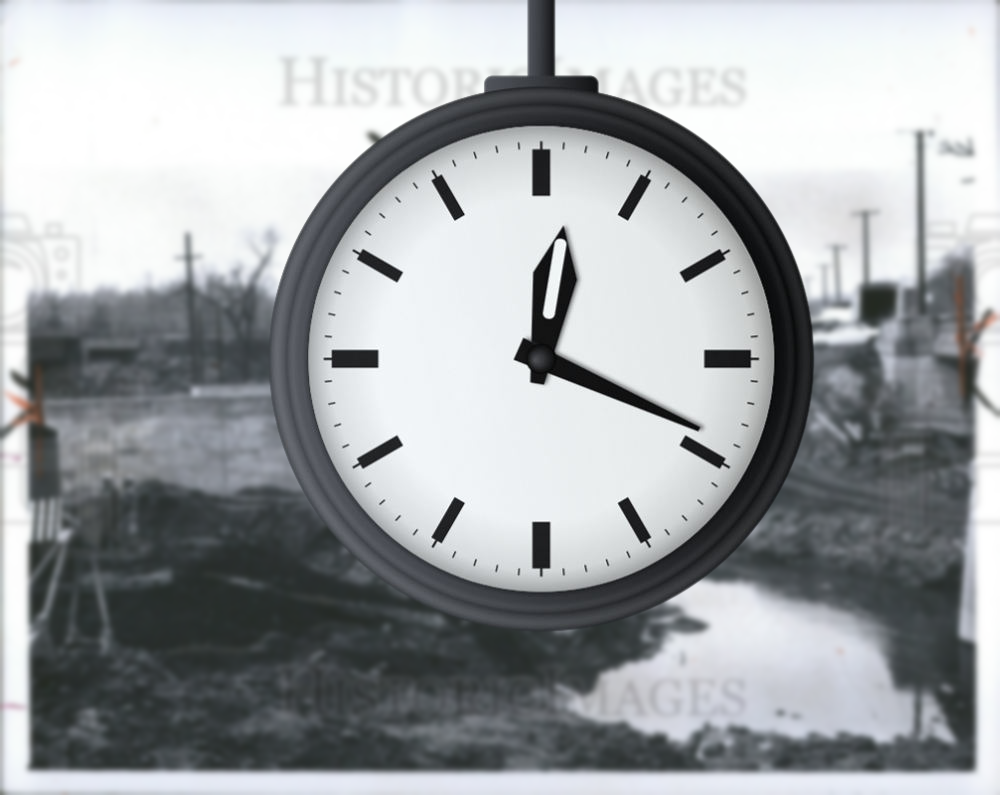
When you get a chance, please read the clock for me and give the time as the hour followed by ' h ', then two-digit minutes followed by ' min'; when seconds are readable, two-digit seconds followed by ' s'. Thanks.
12 h 19 min
